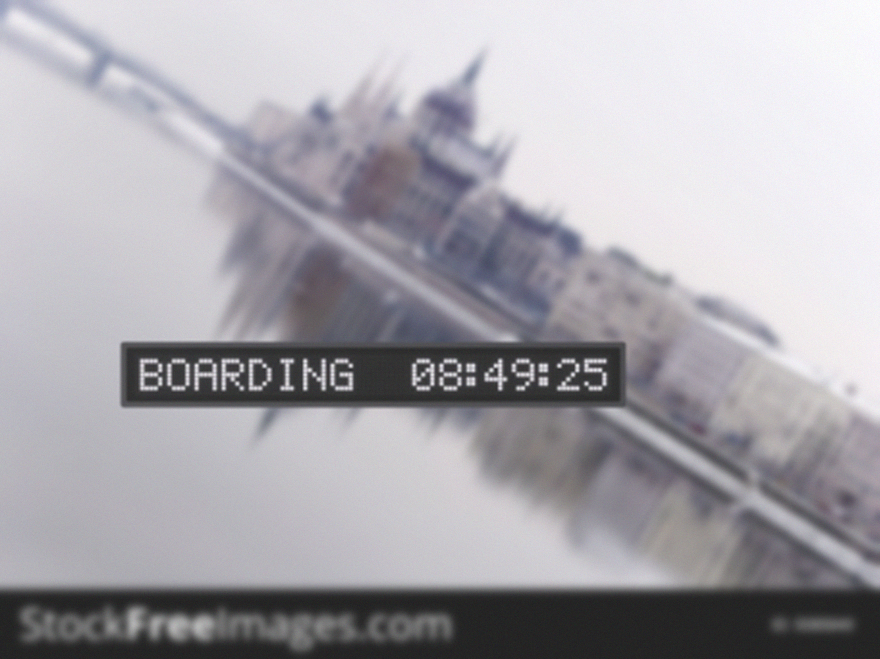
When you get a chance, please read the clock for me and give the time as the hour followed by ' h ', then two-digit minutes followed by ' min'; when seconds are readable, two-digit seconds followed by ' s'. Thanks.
8 h 49 min 25 s
